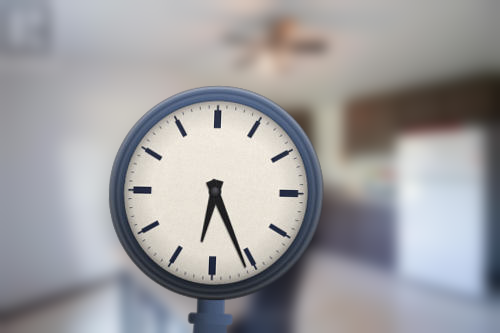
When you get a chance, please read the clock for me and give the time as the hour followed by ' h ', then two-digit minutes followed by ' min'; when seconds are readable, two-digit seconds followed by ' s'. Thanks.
6 h 26 min
